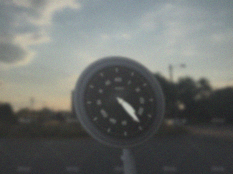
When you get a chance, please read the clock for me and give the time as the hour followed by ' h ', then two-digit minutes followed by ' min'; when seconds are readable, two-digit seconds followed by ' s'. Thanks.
4 h 24 min
